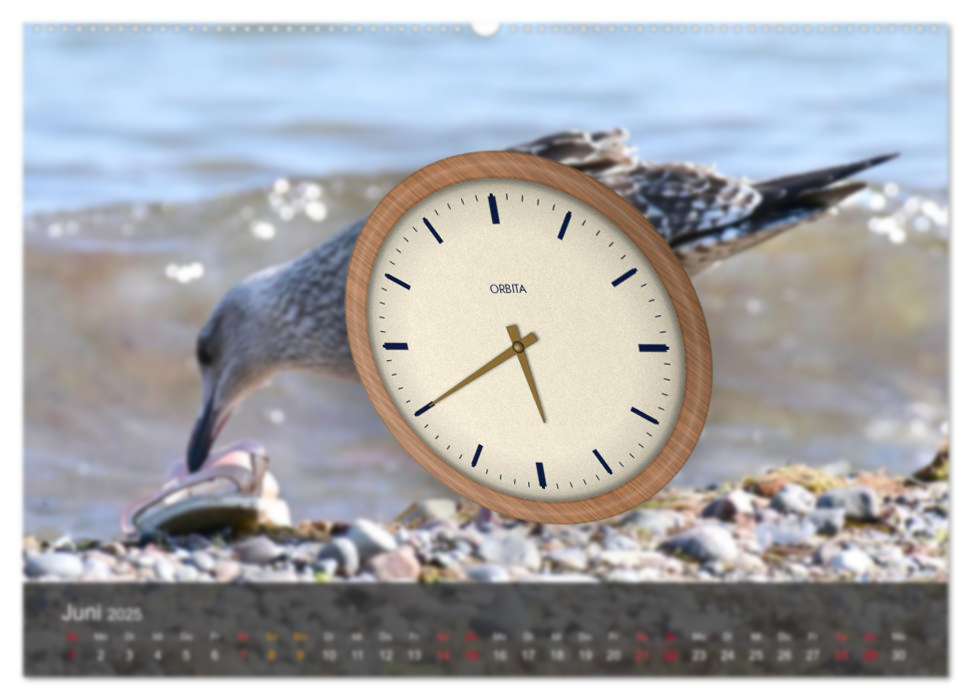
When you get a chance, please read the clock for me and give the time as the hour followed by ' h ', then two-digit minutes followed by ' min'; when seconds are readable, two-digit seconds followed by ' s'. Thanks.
5 h 40 min
